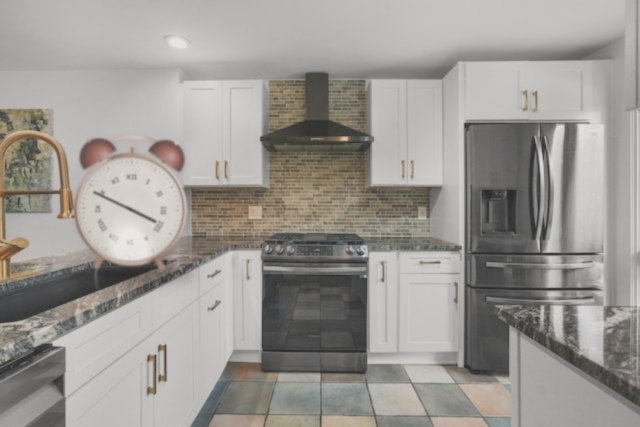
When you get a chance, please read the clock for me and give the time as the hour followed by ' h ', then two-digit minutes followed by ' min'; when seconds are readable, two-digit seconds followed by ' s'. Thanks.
3 h 49 min
